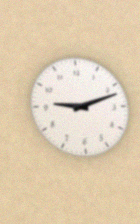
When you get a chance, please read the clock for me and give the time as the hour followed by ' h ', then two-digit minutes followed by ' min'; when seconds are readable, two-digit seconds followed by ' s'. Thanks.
9 h 12 min
